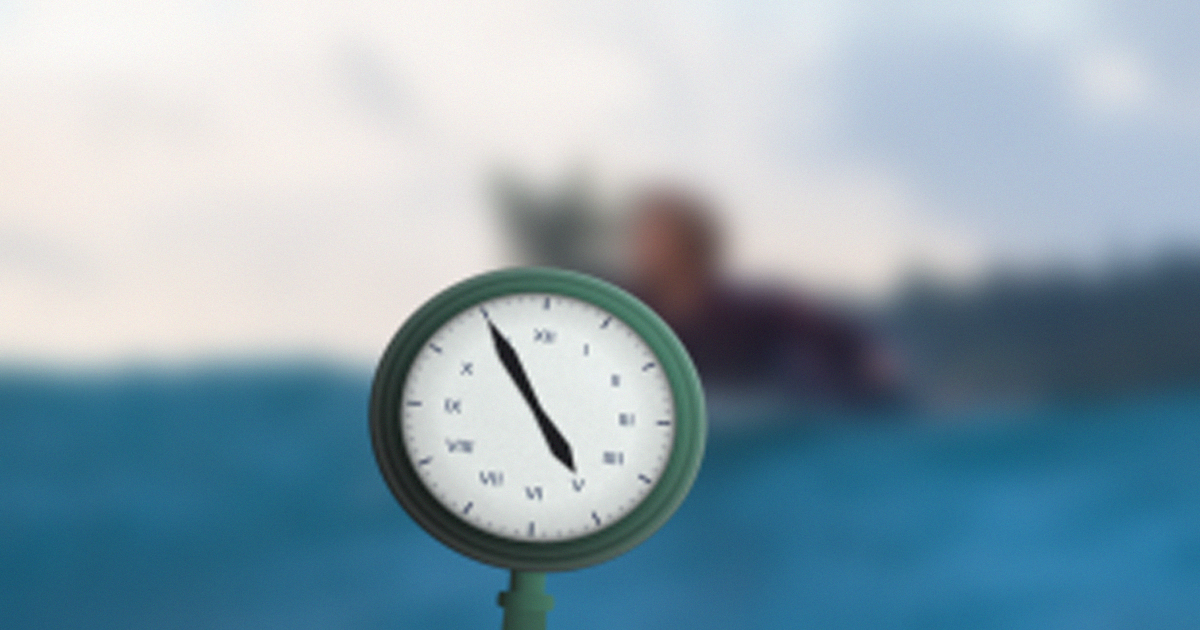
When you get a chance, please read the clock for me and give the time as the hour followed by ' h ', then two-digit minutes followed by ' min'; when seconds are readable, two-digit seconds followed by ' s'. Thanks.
4 h 55 min
